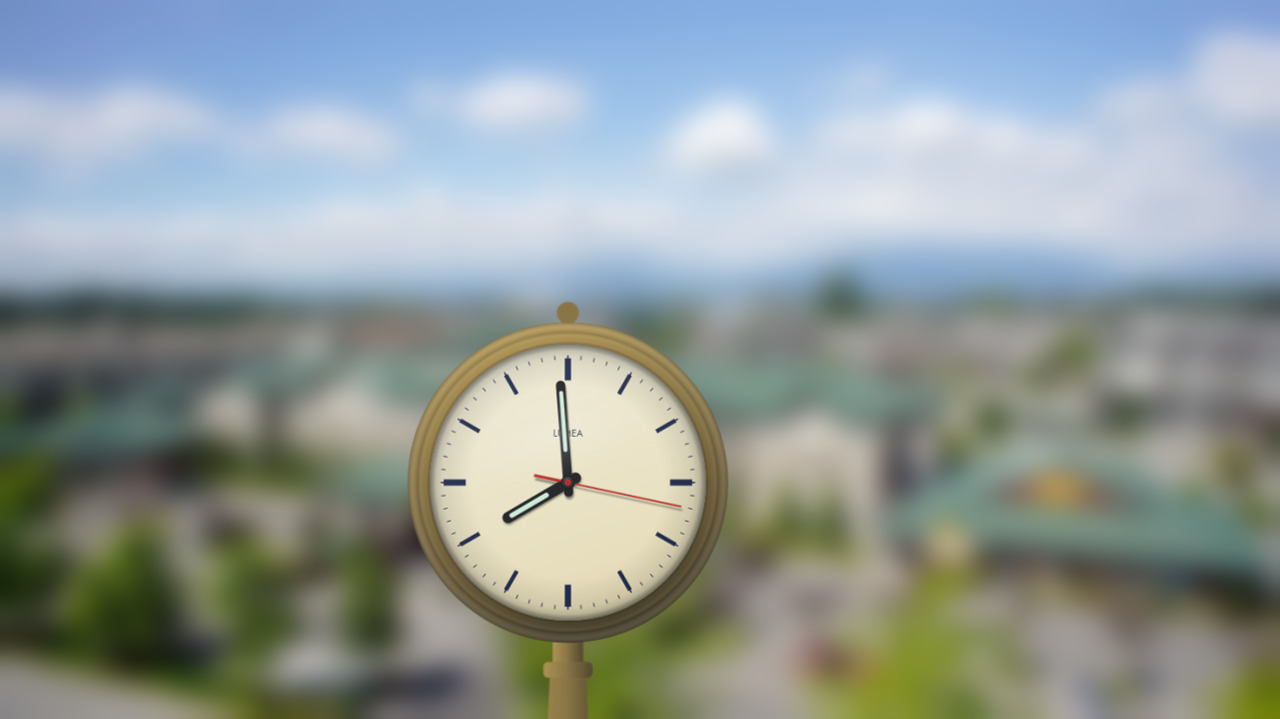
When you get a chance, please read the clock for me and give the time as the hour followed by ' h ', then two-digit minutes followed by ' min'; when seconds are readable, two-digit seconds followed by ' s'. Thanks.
7 h 59 min 17 s
